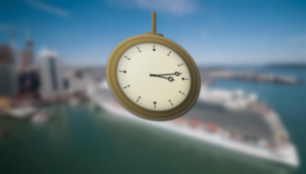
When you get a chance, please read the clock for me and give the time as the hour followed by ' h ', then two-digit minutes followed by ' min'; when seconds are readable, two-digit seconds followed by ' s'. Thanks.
3 h 13 min
